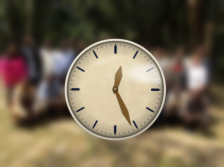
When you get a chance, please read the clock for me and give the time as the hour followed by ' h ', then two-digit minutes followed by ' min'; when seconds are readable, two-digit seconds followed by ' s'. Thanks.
12 h 26 min
